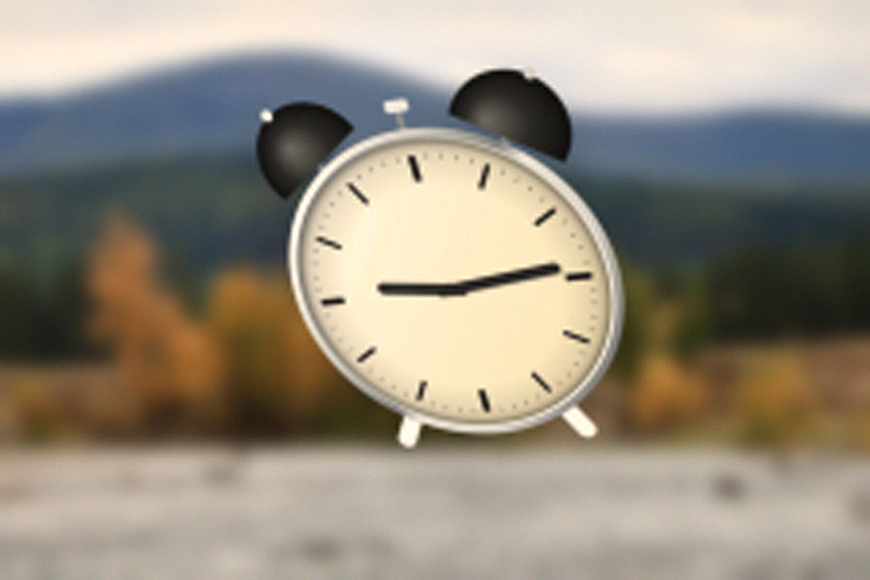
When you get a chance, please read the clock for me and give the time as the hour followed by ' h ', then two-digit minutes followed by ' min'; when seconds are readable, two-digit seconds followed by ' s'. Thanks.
9 h 14 min
